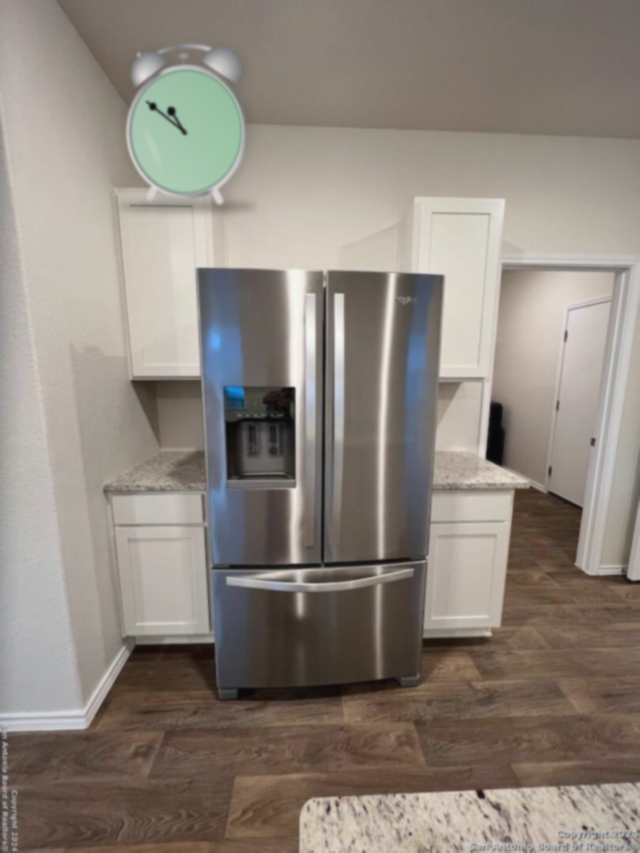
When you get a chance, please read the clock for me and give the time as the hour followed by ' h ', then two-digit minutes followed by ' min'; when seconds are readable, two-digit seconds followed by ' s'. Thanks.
10 h 51 min
